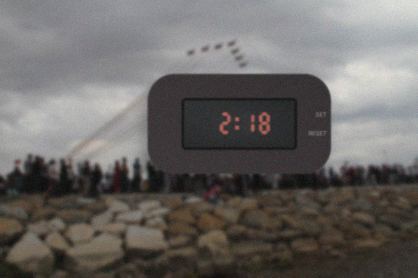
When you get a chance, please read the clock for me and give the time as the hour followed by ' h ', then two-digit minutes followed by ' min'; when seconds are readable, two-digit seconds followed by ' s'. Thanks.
2 h 18 min
